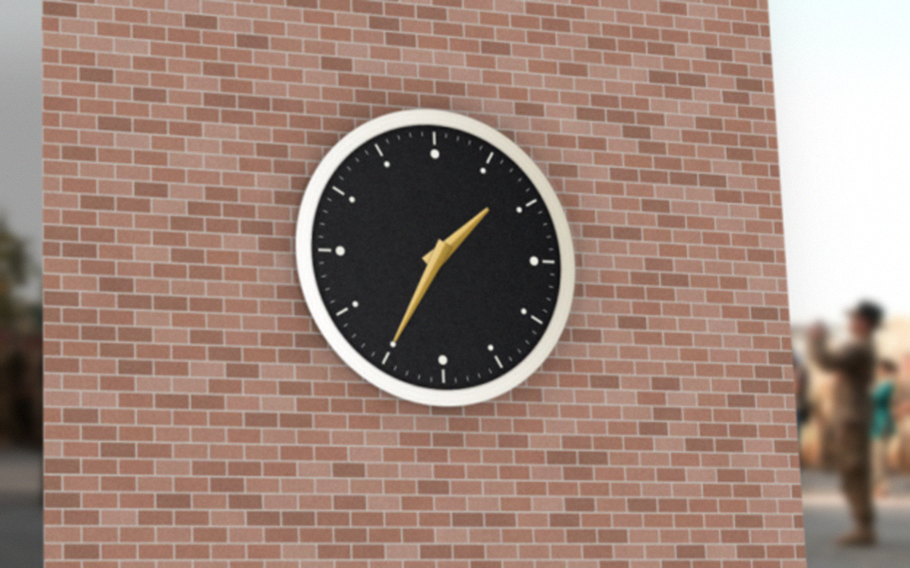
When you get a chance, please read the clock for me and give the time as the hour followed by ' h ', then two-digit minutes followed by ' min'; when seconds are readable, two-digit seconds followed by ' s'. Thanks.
1 h 35 min
